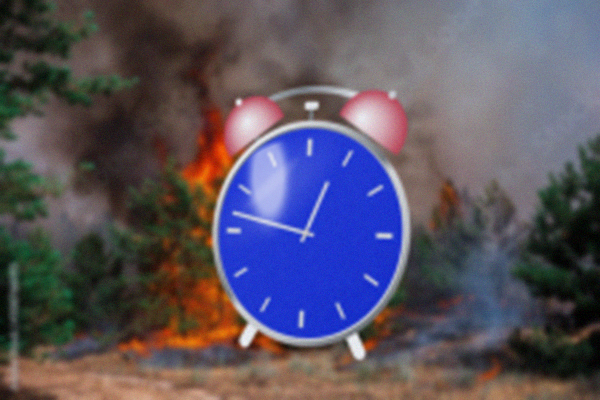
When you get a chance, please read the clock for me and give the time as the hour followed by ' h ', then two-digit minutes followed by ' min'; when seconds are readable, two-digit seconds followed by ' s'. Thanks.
12 h 47 min
